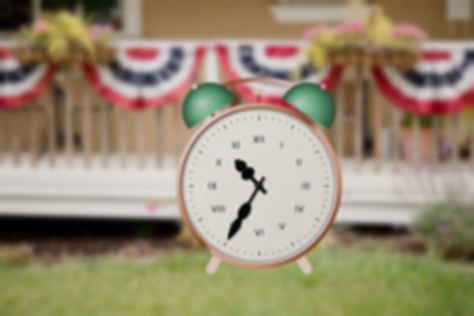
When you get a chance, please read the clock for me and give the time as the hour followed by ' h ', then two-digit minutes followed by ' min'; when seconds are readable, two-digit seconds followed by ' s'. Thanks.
10 h 35 min
